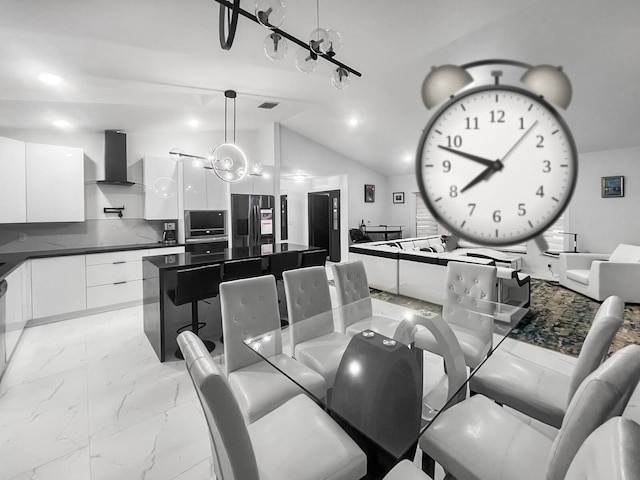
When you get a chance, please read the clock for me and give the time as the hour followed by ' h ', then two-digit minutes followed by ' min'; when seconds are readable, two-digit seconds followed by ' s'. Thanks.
7 h 48 min 07 s
